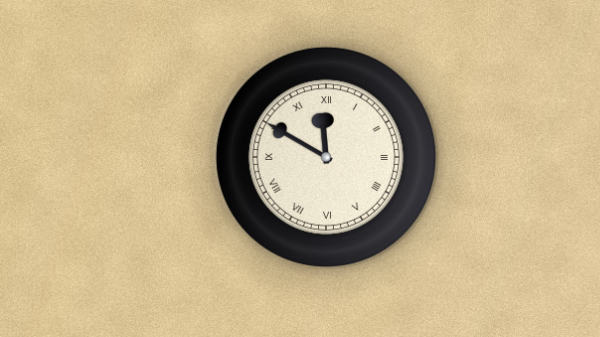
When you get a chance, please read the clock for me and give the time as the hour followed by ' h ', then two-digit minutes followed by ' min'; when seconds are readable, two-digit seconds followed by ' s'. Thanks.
11 h 50 min
